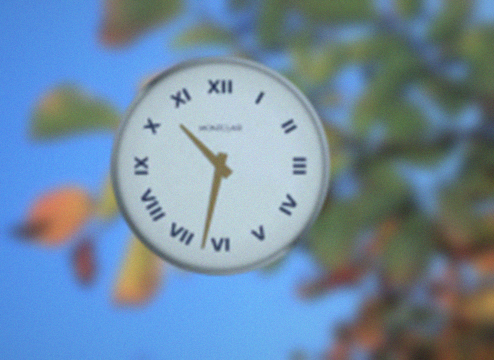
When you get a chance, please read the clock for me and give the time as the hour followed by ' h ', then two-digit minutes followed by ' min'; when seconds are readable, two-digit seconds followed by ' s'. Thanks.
10 h 32 min
